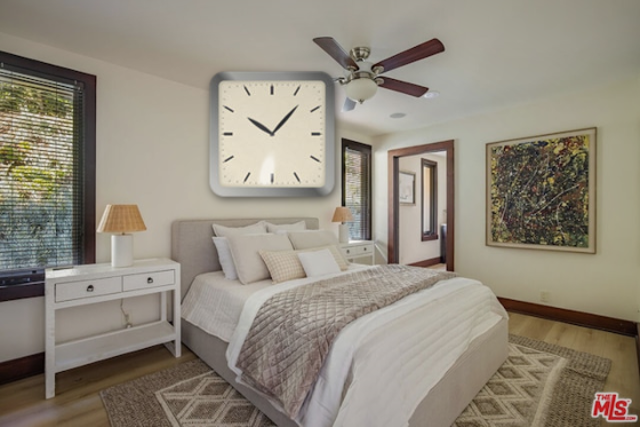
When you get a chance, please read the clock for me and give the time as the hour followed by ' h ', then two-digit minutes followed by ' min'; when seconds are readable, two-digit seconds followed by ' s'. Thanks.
10 h 07 min
